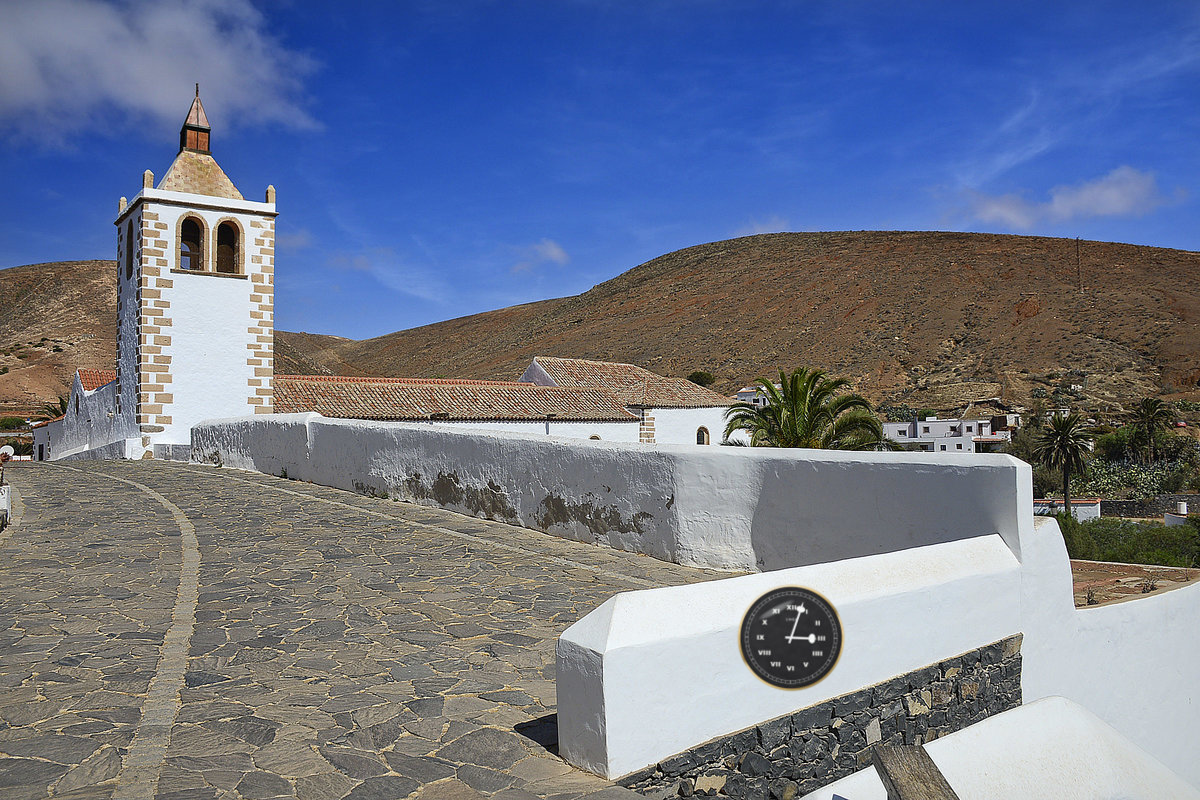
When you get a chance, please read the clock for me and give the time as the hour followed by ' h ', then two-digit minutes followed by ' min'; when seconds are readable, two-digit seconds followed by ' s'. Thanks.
3 h 03 min
